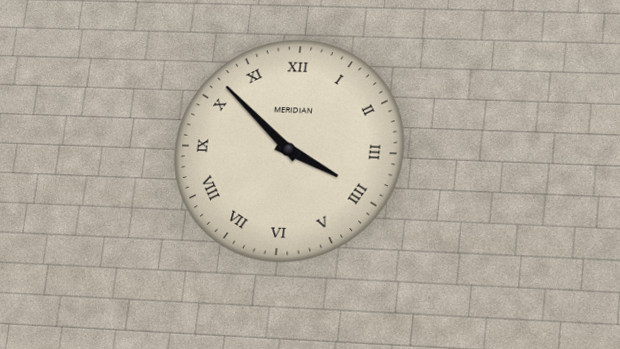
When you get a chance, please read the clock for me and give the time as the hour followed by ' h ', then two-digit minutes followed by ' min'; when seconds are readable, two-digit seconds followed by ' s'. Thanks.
3 h 52 min
